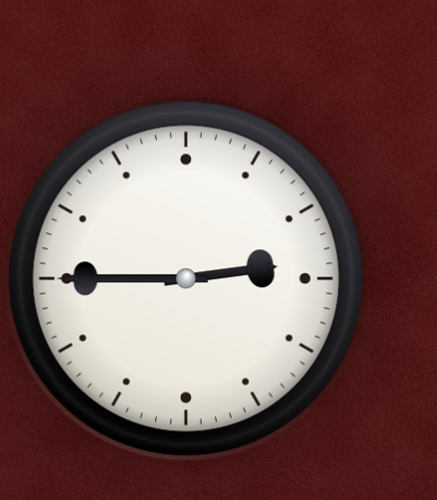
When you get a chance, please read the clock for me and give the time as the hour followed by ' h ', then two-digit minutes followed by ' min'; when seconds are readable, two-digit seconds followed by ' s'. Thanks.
2 h 45 min
